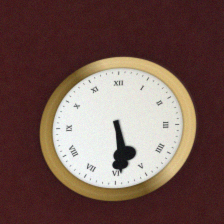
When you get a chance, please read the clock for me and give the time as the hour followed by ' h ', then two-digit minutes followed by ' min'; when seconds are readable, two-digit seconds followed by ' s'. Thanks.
5 h 29 min
